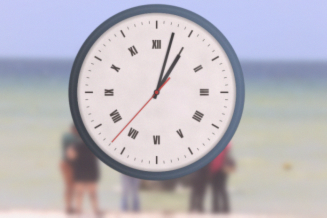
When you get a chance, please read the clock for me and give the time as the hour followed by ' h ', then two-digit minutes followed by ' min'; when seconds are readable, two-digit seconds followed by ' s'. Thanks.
1 h 02 min 37 s
